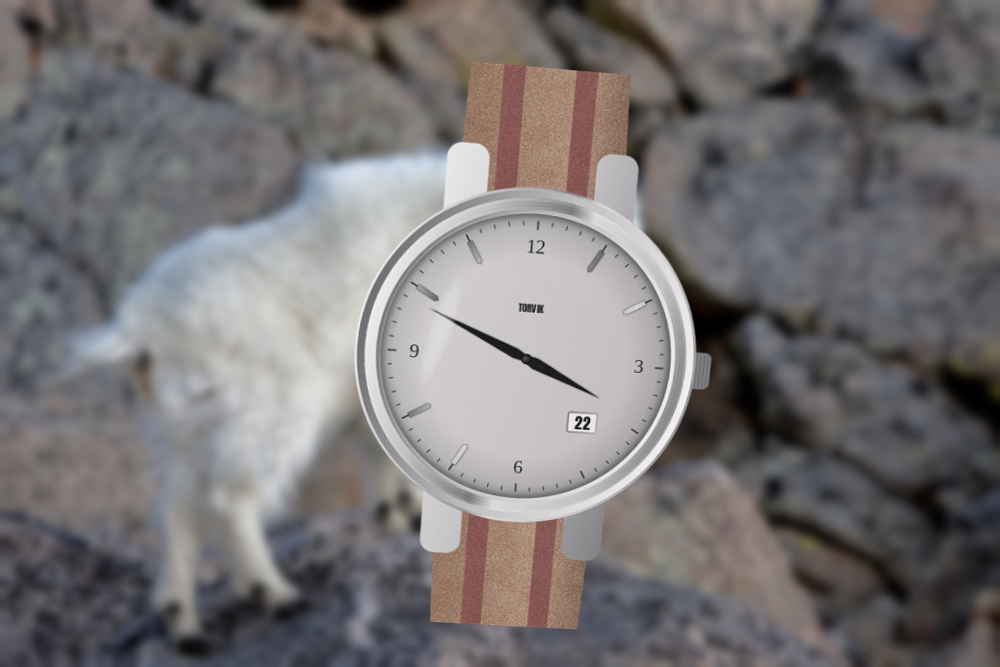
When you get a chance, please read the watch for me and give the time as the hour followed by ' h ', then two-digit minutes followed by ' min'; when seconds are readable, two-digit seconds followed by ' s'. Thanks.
3 h 49 min
